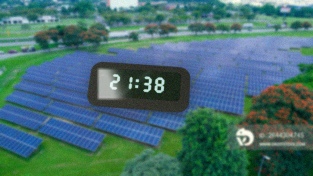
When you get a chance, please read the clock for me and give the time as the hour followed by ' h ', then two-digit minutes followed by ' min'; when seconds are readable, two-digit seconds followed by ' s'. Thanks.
21 h 38 min
